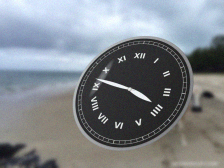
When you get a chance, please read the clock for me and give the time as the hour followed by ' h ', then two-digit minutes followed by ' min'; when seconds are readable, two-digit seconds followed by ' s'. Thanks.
3 h 47 min
